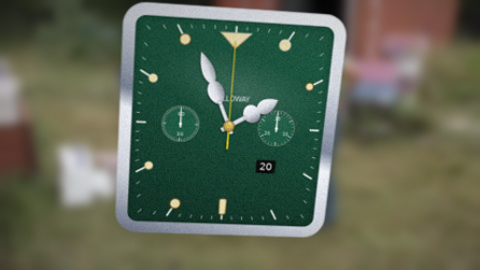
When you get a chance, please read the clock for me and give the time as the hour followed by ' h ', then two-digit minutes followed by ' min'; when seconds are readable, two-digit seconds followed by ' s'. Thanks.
1 h 56 min
